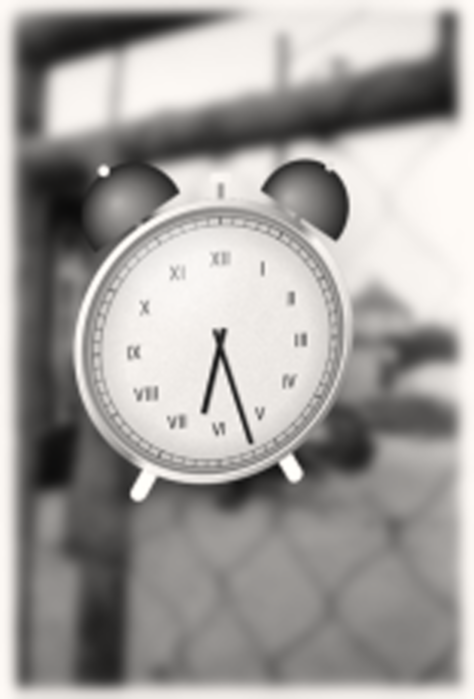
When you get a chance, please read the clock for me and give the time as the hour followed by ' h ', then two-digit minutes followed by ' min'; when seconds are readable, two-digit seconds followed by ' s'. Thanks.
6 h 27 min
